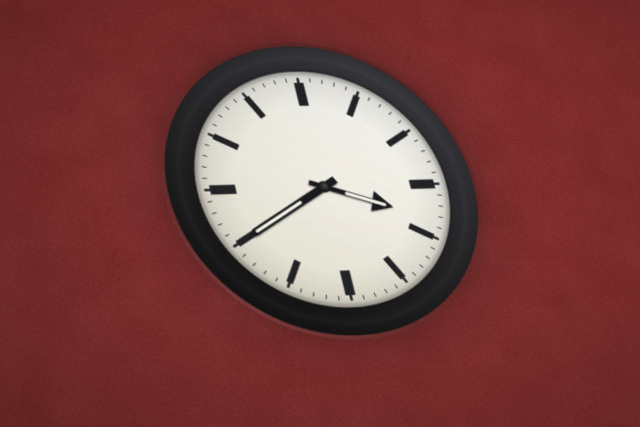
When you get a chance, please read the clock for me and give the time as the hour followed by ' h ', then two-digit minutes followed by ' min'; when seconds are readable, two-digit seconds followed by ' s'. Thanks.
3 h 40 min
